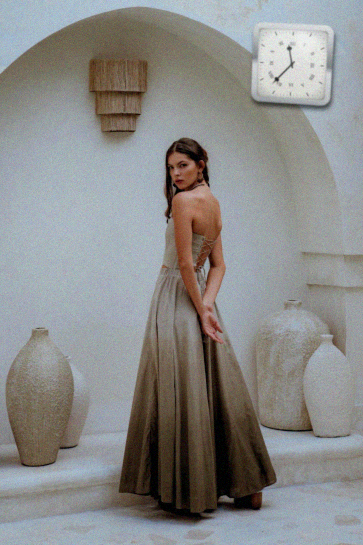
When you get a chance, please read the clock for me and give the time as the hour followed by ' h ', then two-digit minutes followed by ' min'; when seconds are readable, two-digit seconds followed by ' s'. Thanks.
11 h 37 min
